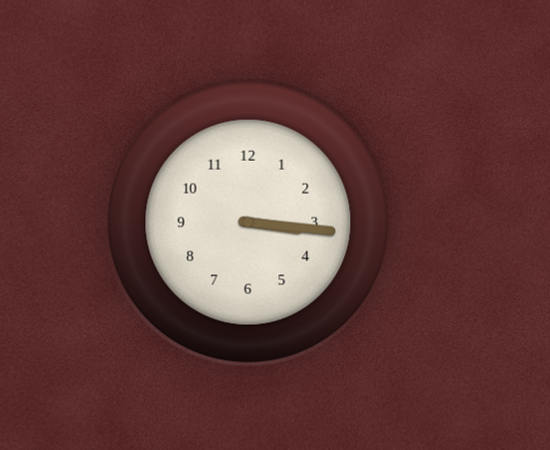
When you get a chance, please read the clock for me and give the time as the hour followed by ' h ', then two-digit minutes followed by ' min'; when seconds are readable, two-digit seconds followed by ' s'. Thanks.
3 h 16 min
